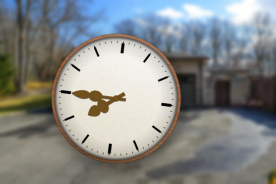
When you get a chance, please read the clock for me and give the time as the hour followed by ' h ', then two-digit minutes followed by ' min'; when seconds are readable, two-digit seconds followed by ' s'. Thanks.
7 h 45 min
